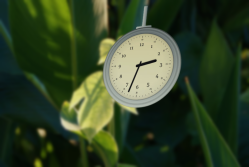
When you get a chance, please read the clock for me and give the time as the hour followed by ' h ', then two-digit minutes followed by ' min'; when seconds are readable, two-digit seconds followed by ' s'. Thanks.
2 h 33 min
